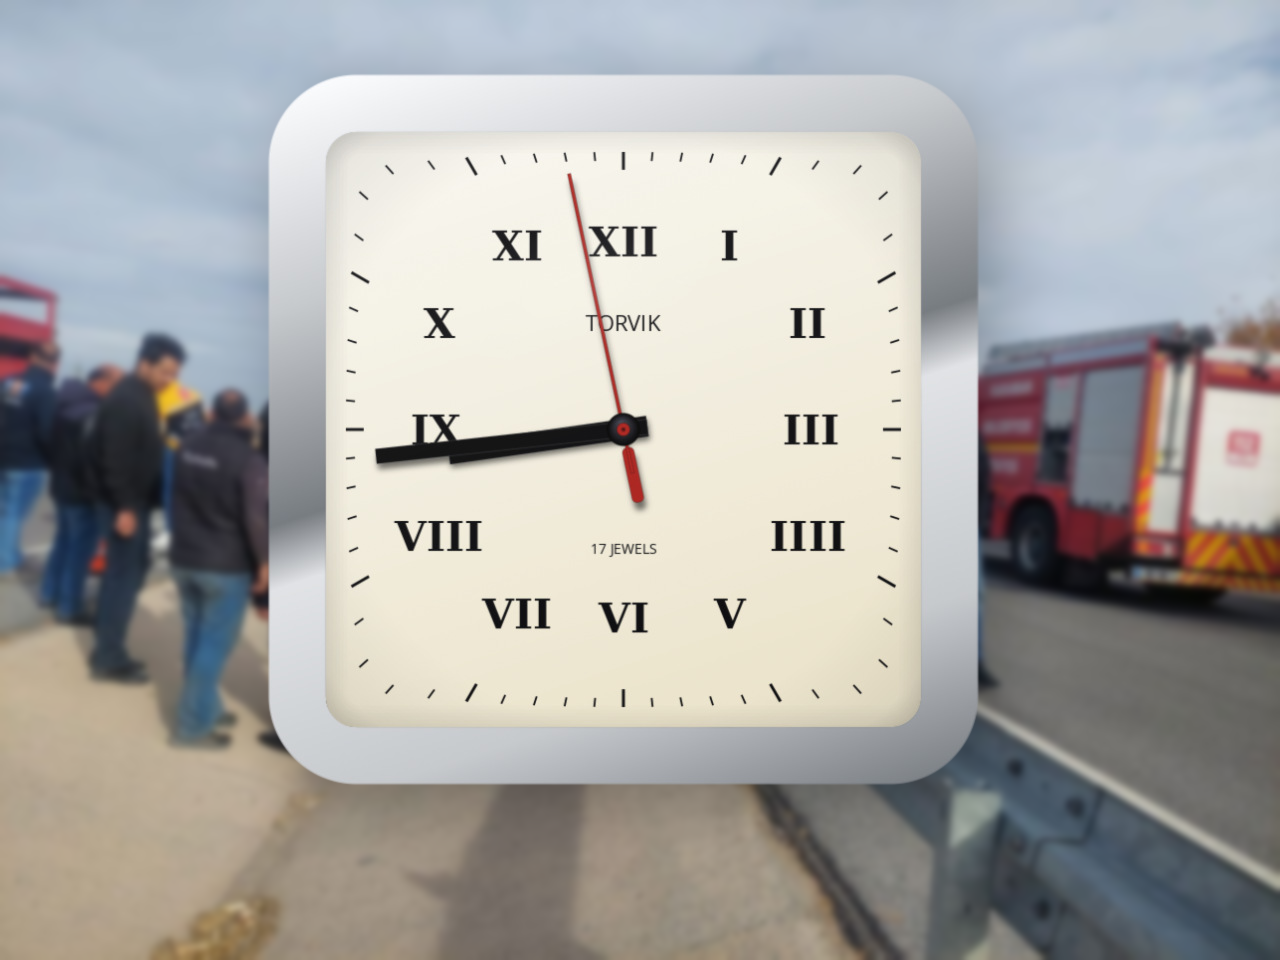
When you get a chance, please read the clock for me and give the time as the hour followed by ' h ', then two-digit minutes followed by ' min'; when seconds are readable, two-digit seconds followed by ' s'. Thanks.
8 h 43 min 58 s
